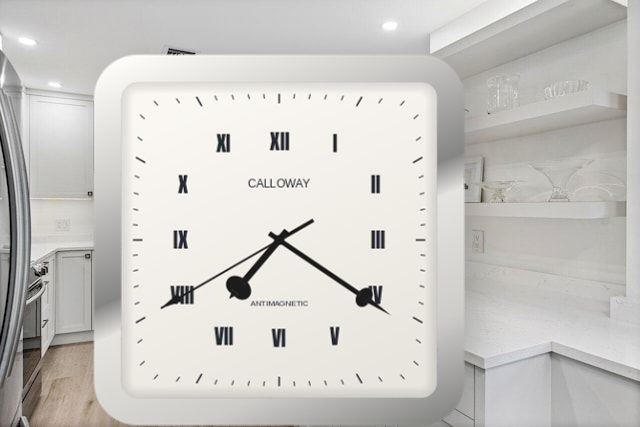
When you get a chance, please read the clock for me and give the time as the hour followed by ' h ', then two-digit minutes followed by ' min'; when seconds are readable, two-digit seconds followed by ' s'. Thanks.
7 h 20 min 40 s
